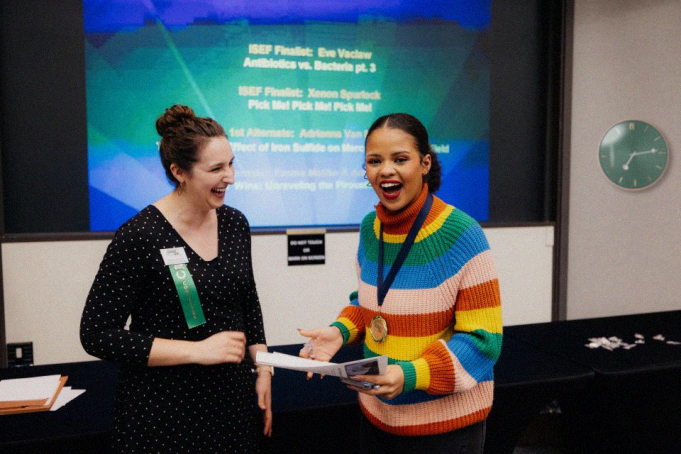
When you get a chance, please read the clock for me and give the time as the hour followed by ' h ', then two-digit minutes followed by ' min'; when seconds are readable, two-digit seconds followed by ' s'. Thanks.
7 h 14 min
